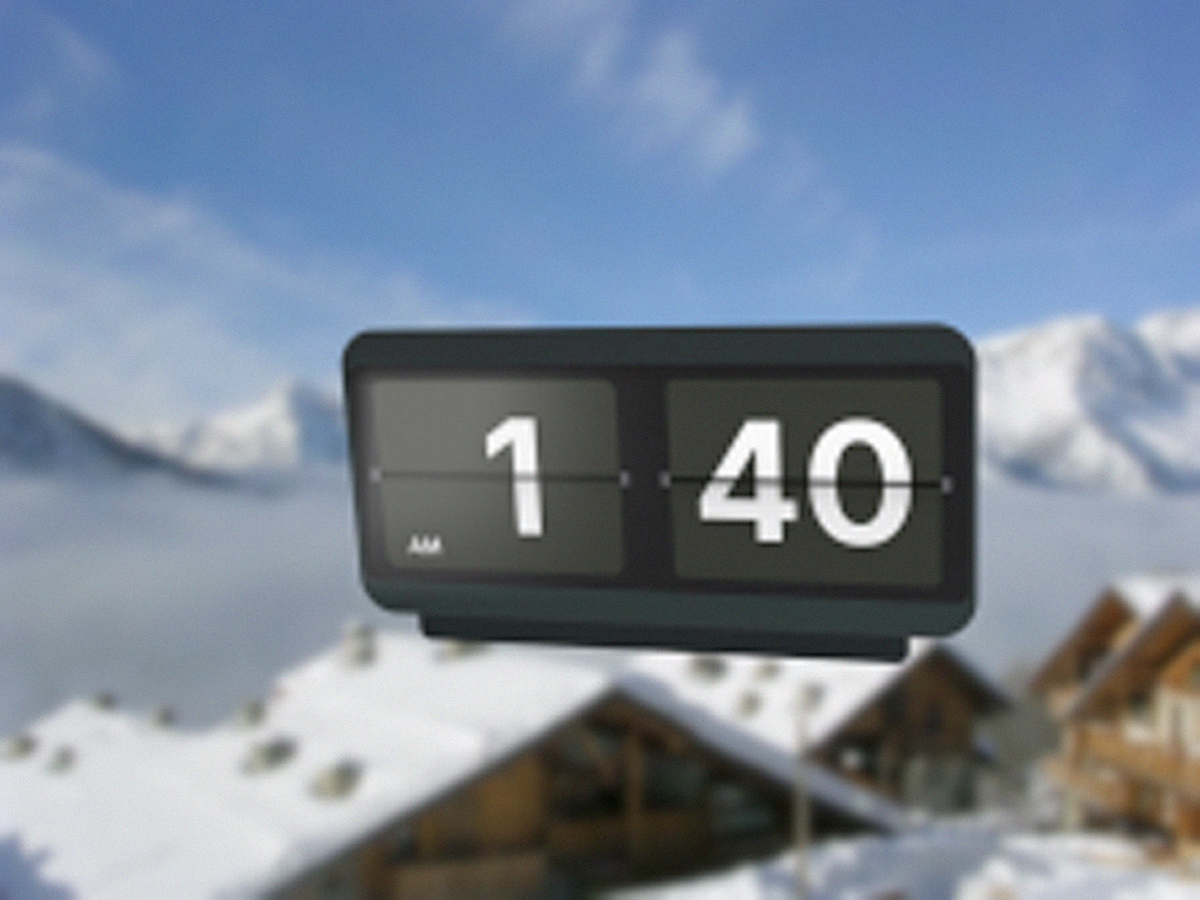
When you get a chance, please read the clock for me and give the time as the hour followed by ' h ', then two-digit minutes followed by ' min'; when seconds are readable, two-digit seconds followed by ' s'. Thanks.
1 h 40 min
